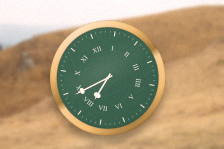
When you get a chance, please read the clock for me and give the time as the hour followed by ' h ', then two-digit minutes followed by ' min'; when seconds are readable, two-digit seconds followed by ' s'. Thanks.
7 h 44 min
